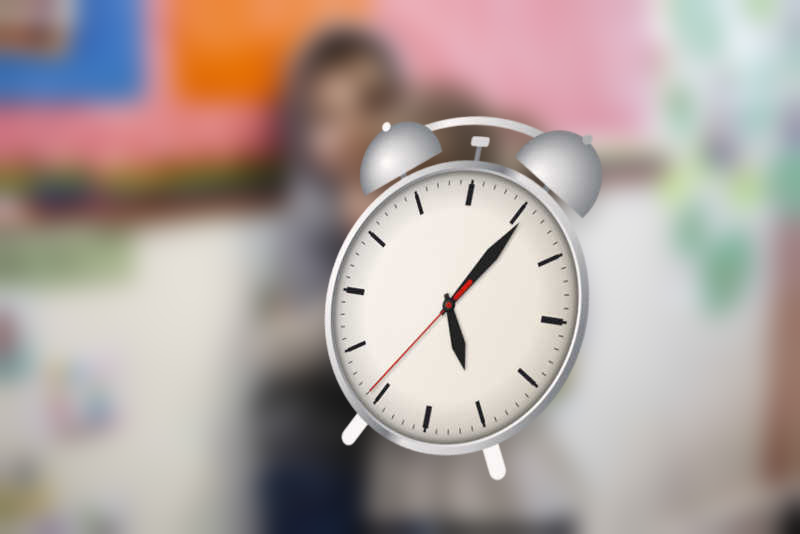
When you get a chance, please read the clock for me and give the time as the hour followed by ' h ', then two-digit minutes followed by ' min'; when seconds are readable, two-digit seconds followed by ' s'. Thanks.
5 h 05 min 36 s
